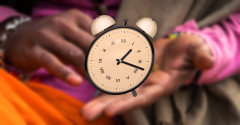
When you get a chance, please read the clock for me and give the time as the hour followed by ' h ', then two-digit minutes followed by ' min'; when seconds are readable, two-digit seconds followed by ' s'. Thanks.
1 h 18 min
